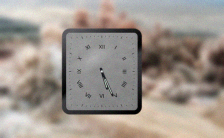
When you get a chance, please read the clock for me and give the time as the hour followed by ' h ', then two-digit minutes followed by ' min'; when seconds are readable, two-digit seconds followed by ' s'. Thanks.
5 h 26 min
